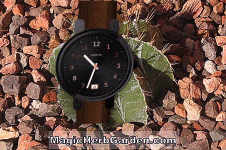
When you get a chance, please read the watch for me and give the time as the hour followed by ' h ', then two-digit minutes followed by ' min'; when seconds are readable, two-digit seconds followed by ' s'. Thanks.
10 h 33 min
